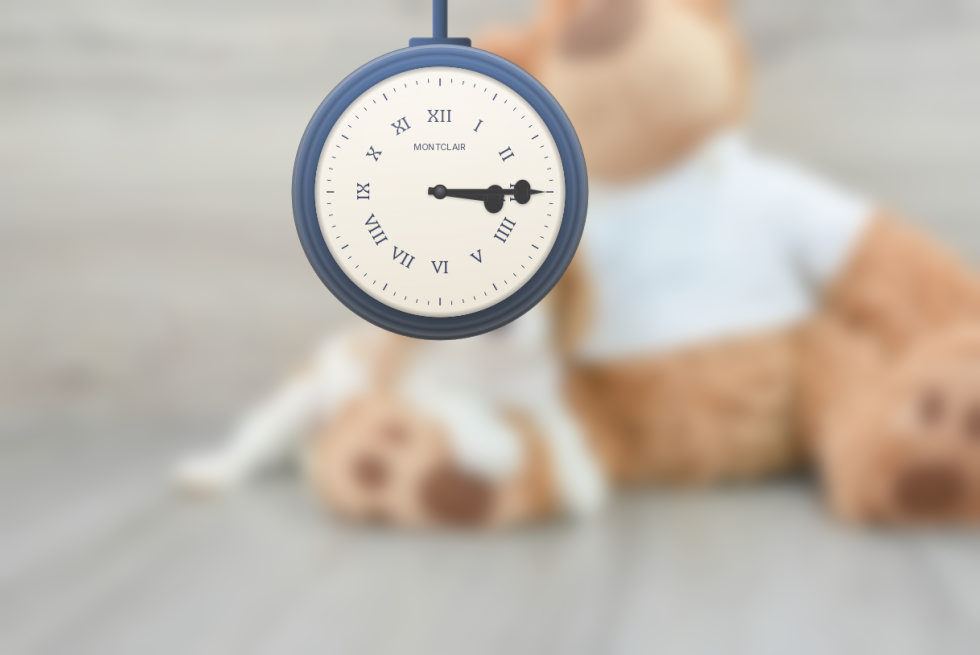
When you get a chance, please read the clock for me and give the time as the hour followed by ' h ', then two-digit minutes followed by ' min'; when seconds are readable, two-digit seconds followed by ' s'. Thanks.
3 h 15 min
